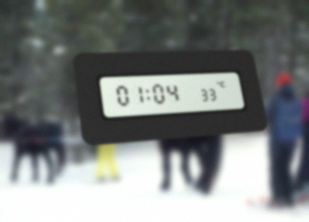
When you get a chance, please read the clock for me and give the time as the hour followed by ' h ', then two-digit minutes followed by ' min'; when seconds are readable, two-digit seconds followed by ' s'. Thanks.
1 h 04 min
